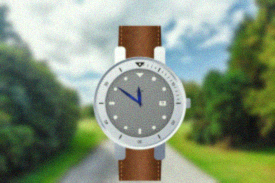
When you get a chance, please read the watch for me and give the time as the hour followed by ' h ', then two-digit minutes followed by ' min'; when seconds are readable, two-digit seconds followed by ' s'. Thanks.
11 h 51 min
